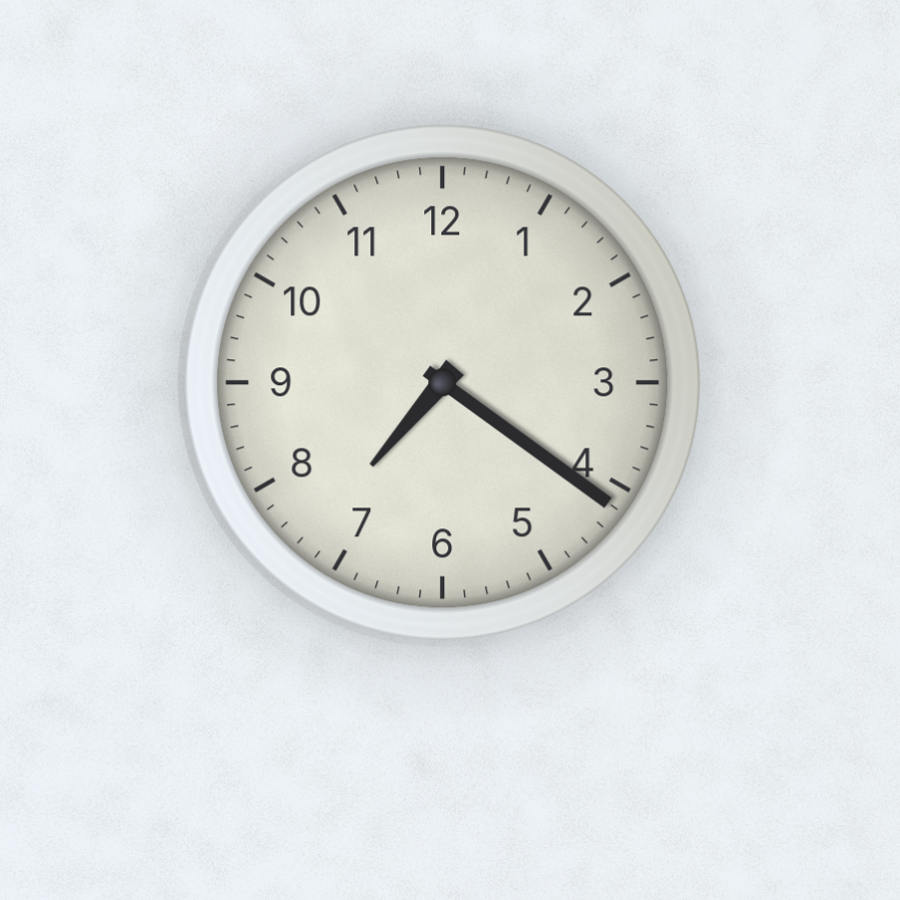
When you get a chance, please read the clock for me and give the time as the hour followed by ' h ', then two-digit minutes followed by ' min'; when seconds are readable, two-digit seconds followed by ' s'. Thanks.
7 h 21 min
